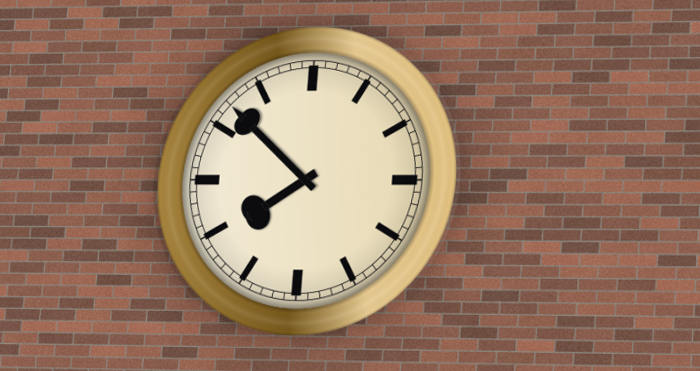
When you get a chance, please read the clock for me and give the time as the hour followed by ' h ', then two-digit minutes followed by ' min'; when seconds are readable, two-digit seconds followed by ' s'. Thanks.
7 h 52 min
